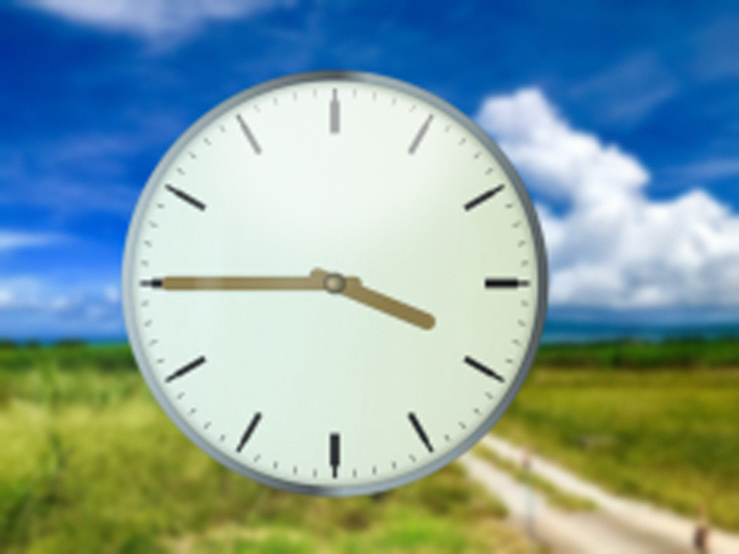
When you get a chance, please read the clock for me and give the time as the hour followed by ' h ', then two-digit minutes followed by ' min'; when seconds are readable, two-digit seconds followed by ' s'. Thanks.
3 h 45 min
